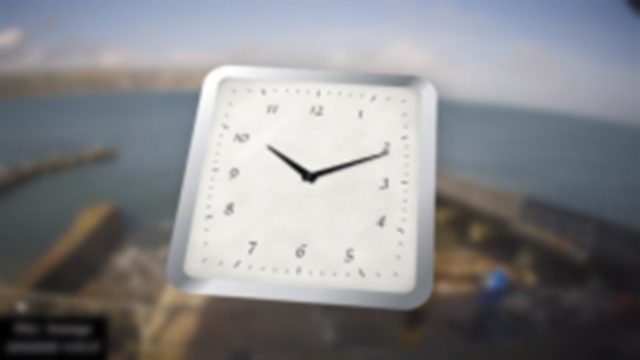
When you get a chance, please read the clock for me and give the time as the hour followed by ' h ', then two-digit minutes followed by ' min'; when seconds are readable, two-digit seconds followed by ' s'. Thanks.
10 h 11 min
